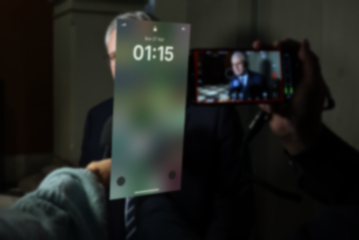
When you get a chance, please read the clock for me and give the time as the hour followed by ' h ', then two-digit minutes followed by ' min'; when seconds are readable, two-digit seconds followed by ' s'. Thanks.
1 h 15 min
